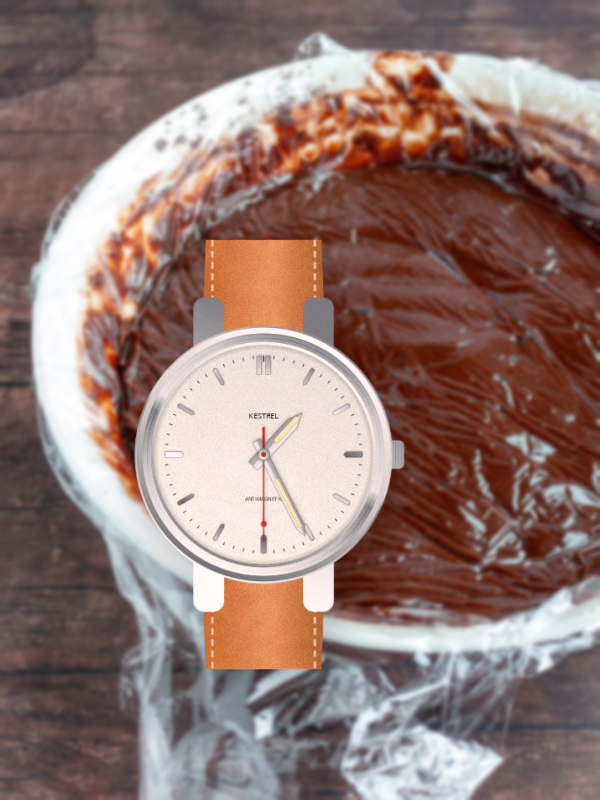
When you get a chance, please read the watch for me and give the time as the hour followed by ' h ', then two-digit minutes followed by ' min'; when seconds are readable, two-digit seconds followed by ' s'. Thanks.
1 h 25 min 30 s
